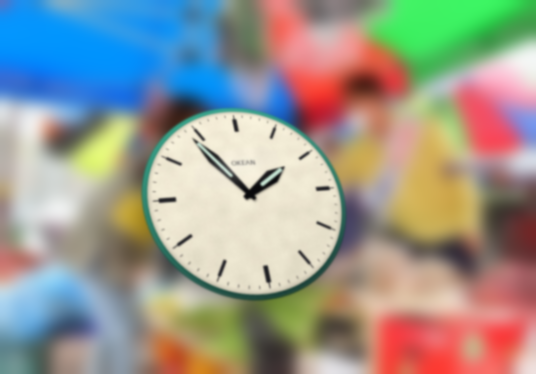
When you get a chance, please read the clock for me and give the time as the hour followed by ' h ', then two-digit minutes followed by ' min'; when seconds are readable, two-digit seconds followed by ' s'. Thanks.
1 h 54 min
